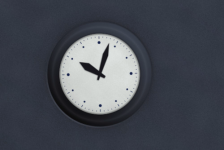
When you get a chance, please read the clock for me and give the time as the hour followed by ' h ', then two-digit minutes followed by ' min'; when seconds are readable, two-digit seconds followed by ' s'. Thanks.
10 h 03 min
